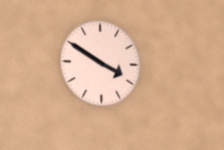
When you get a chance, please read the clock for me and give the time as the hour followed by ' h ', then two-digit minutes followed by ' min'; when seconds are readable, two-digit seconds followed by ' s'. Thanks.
3 h 50 min
